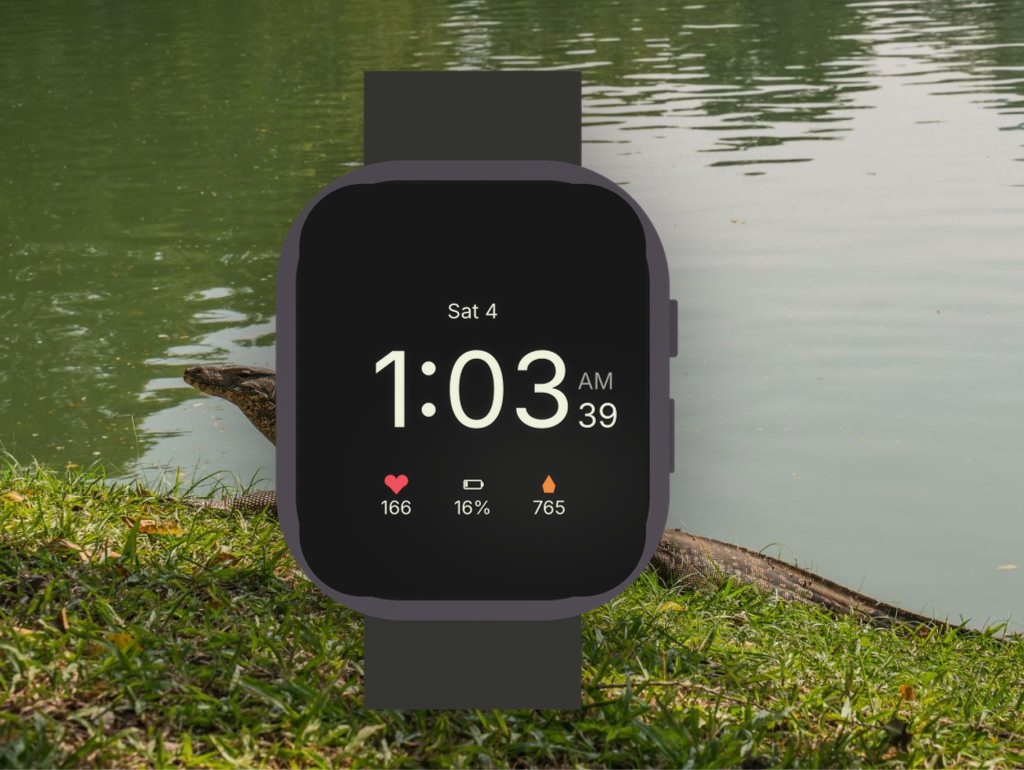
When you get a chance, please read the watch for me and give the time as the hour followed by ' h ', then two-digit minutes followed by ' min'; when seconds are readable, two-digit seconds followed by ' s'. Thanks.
1 h 03 min 39 s
